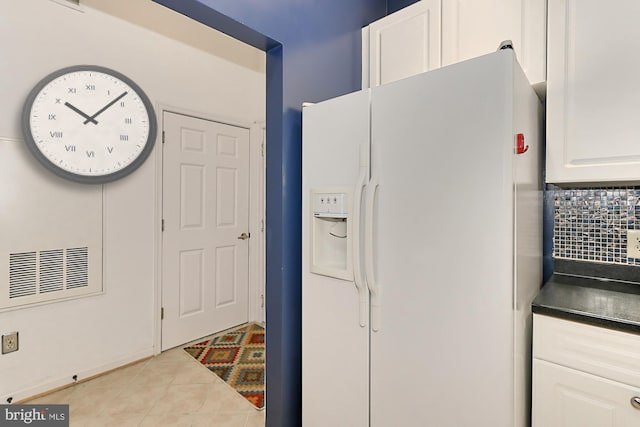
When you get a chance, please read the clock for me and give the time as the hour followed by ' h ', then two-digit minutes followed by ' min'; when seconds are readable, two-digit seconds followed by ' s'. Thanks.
10 h 08 min
